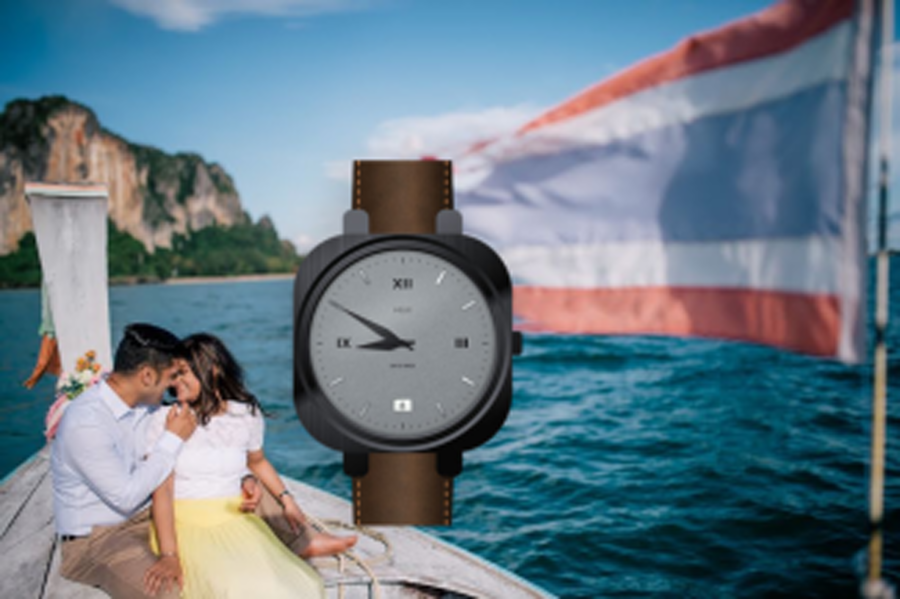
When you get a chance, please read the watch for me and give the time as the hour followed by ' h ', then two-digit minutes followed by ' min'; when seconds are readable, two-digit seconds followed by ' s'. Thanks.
8 h 50 min
